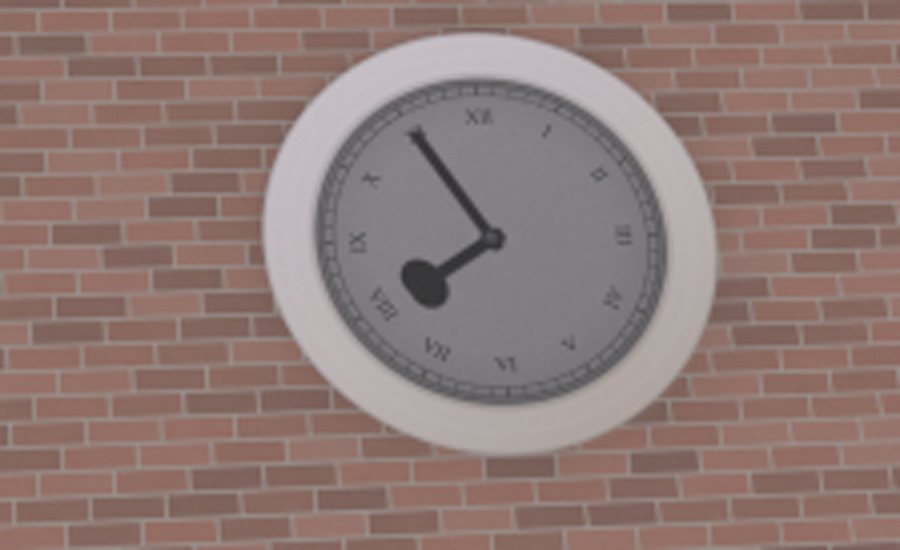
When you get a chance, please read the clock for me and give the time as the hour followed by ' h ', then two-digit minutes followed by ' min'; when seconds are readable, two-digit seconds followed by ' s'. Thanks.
7 h 55 min
